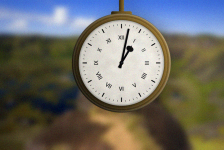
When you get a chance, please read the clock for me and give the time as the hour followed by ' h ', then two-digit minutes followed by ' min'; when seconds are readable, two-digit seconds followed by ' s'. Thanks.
1 h 02 min
